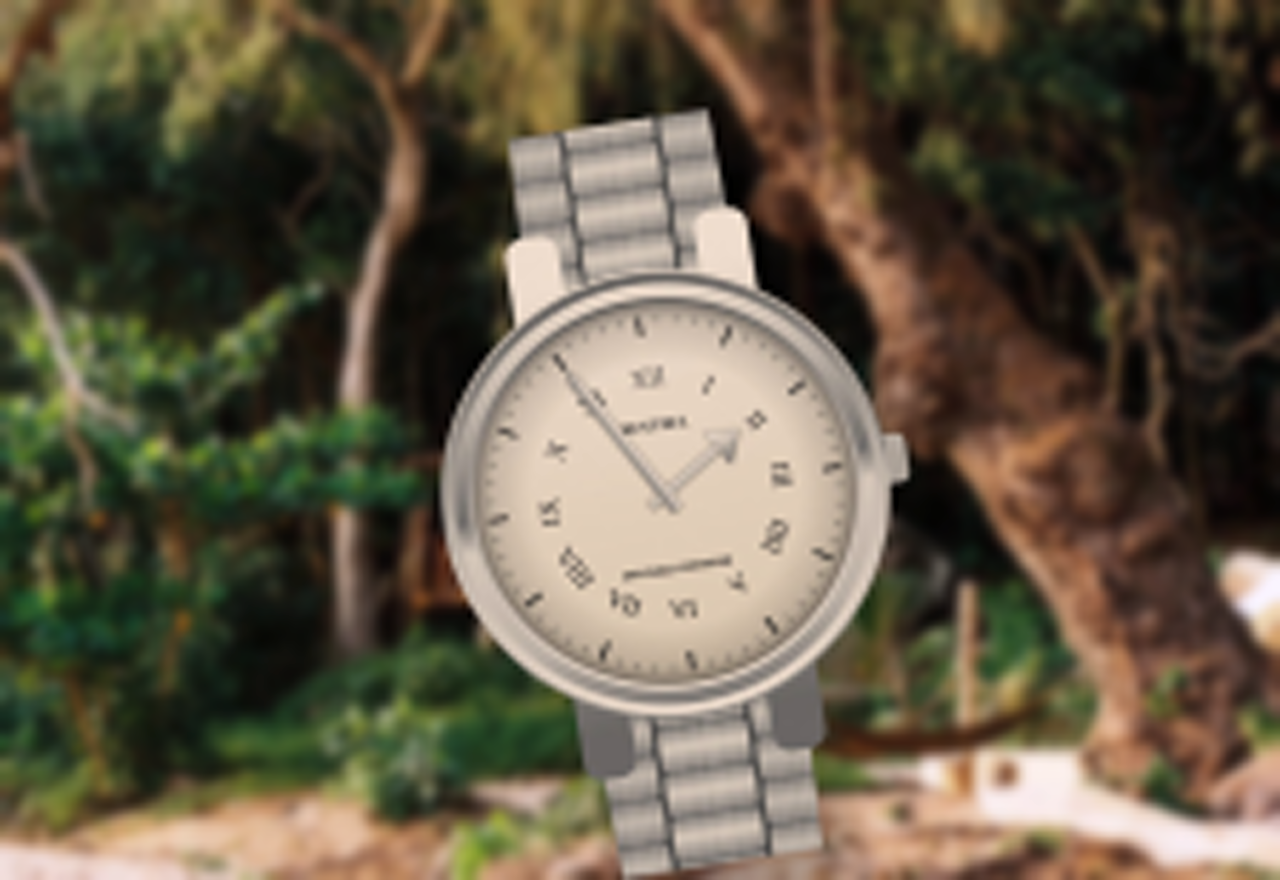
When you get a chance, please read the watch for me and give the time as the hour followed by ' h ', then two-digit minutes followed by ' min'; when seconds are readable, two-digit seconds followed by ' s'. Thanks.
1 h 55 min
